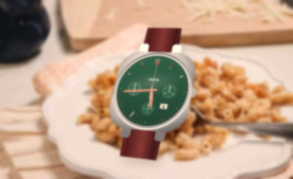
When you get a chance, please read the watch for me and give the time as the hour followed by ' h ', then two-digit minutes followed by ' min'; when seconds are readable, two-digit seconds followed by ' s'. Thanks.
5 h 44 min
